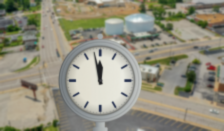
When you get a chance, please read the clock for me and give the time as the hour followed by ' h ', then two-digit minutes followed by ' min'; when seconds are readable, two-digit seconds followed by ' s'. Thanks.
11 h 58 min
